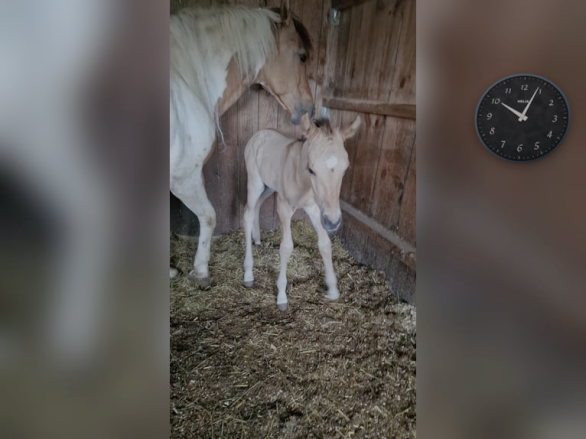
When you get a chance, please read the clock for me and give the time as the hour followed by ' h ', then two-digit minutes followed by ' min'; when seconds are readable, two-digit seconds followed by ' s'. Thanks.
10 h 04 min
